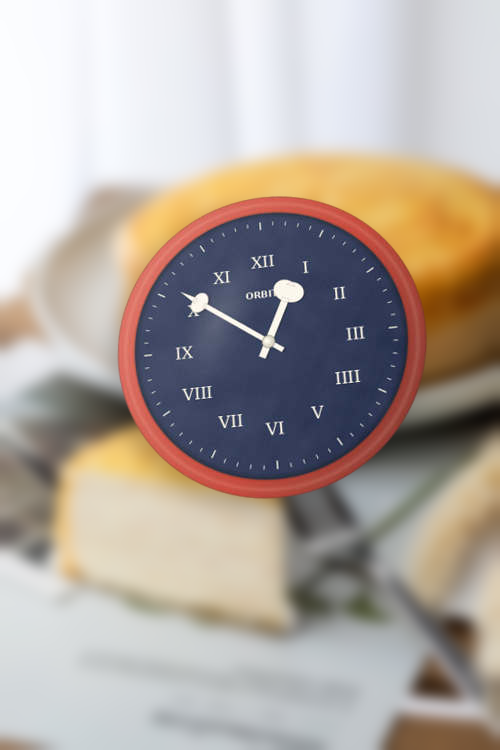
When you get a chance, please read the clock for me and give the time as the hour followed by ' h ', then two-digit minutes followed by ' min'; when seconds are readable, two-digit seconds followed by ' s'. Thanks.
12 h 51 min
